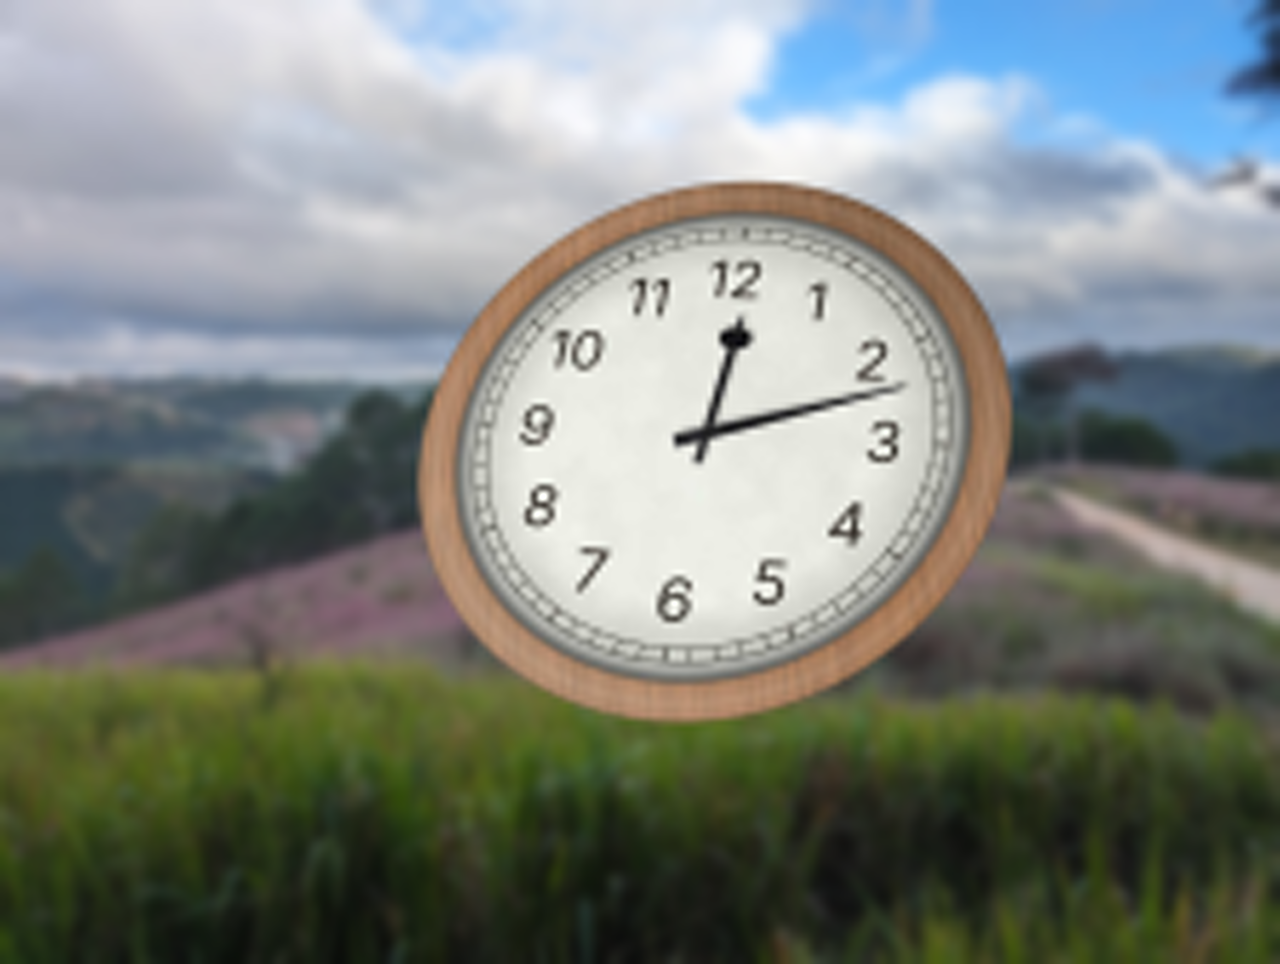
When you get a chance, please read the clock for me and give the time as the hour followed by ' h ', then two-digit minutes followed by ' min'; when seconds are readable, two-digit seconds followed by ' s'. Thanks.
12 h 12 min
